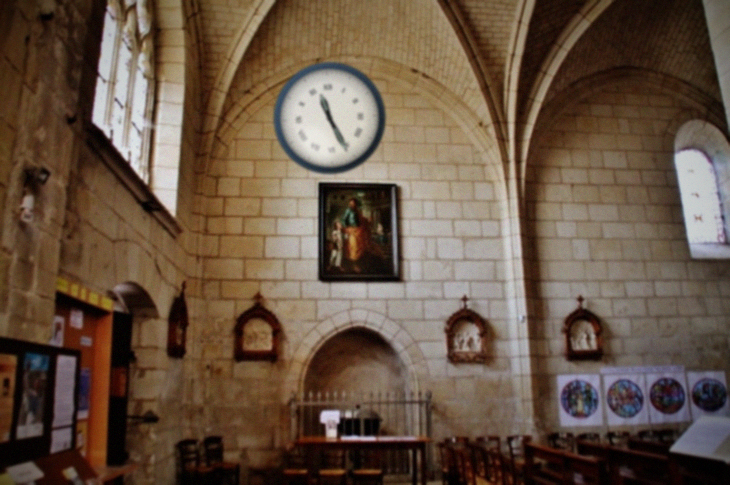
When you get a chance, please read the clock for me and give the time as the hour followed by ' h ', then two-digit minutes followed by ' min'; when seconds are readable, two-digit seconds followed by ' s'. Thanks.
11 h 26 min
